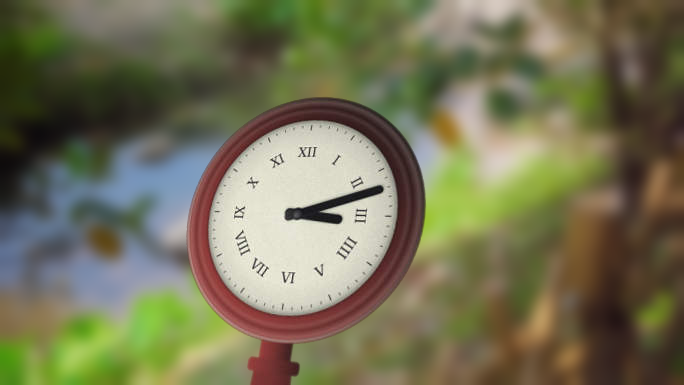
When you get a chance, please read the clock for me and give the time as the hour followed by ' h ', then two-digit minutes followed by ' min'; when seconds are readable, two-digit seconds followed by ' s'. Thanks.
3 h 12 min
